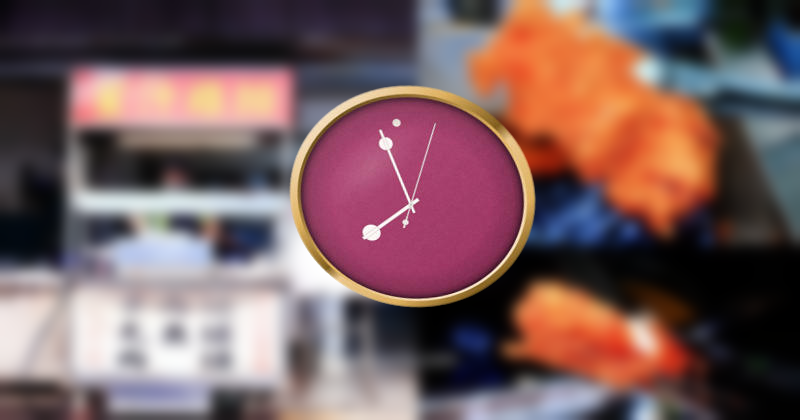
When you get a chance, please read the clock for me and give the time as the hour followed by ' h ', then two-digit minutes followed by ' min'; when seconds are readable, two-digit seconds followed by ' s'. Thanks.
7 h 58 min 04 s
